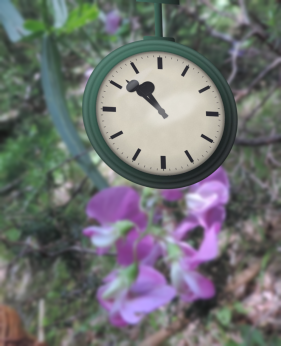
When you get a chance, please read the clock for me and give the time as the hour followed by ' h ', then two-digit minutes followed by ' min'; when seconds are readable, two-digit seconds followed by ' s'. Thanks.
10 h 52 min
